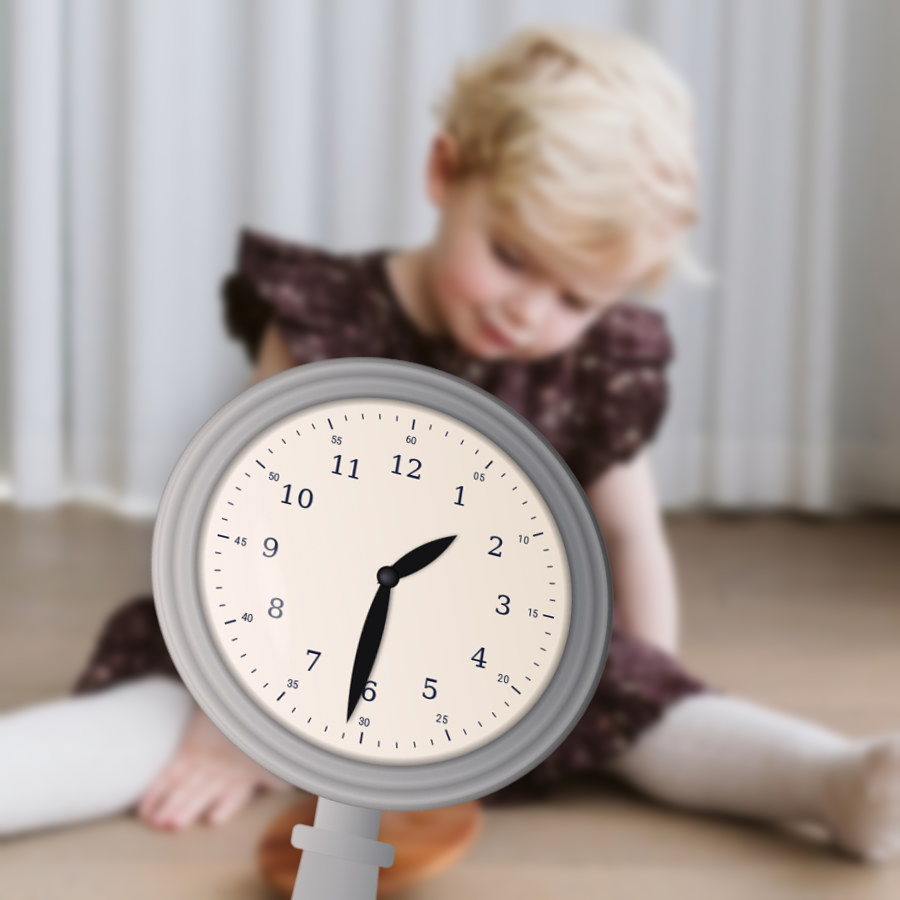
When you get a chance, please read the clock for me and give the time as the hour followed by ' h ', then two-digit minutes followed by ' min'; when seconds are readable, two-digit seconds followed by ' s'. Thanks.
1 h 31 min
